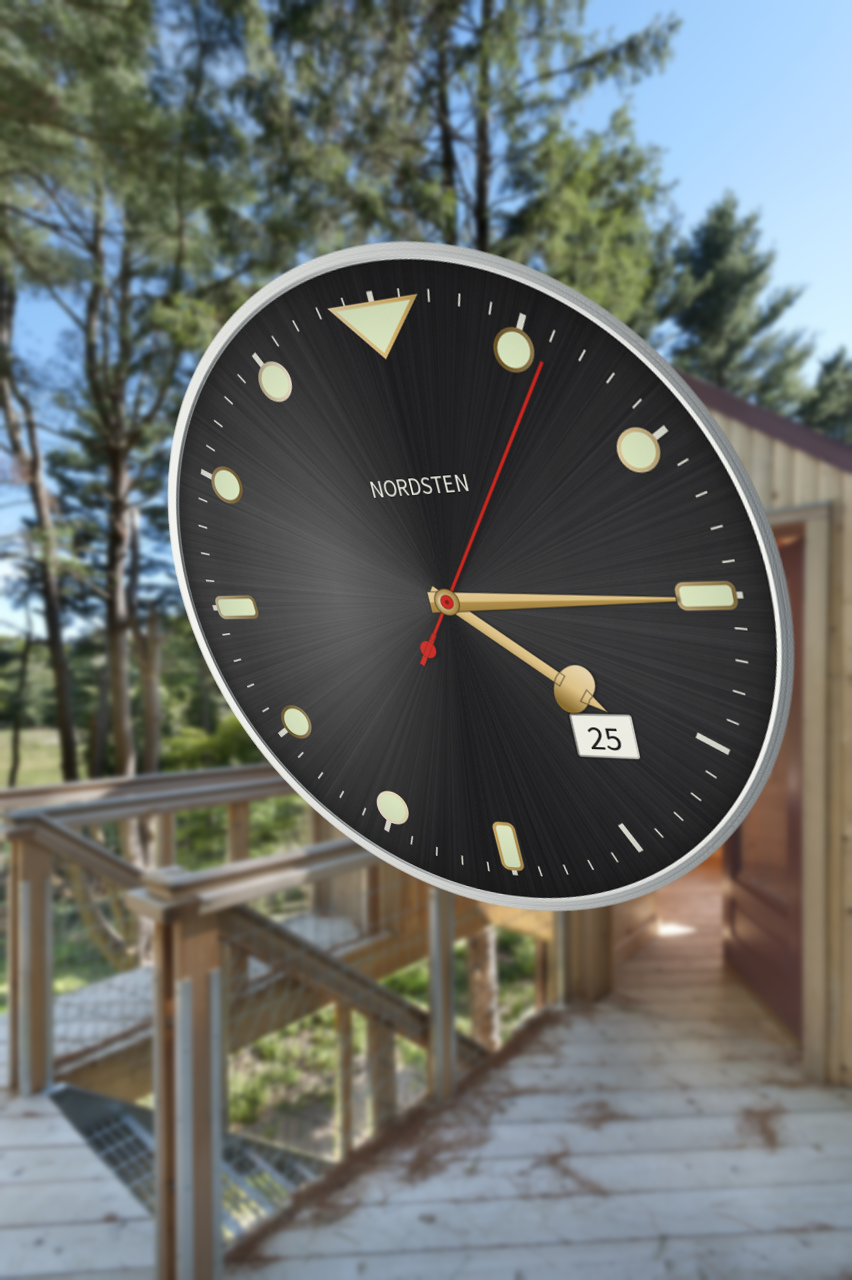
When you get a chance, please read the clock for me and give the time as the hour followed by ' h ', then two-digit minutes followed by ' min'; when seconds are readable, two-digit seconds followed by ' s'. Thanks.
4 h 15 min 06 s
